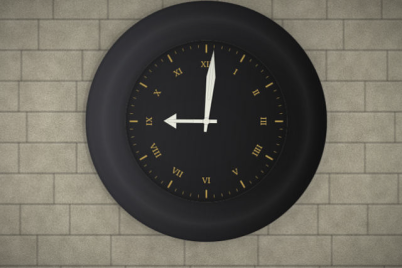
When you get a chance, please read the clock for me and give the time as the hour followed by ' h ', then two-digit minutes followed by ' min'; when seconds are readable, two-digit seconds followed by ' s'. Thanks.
9 h 01 min
